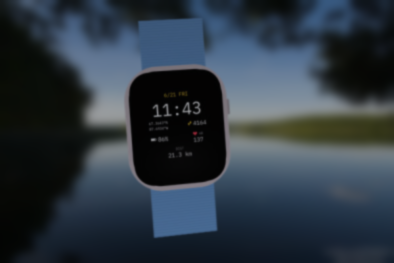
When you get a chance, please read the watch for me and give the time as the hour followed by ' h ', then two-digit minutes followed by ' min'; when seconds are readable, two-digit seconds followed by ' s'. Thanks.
11 h 43 min
